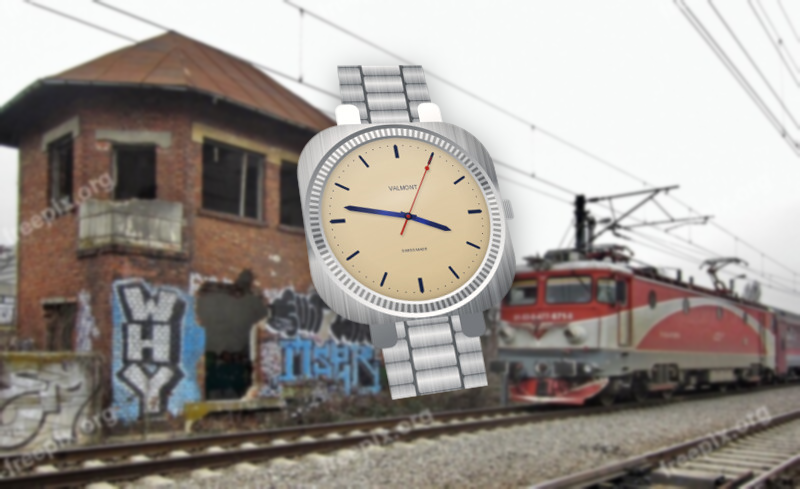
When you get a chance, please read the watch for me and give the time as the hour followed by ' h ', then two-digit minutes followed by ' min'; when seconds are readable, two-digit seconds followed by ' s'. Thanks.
3 h 47 min 05 s
